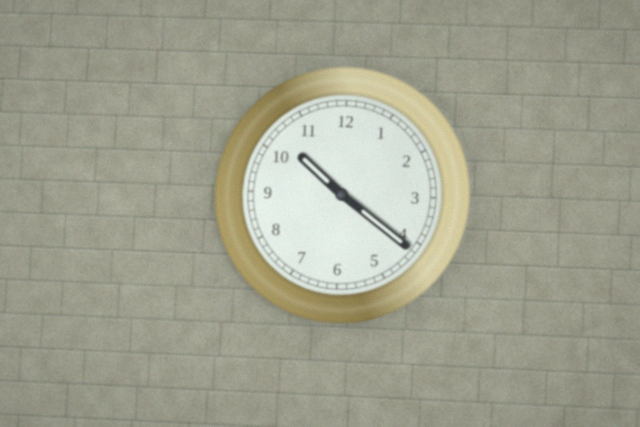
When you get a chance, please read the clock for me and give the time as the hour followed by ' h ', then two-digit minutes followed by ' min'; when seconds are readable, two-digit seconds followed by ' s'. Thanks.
10 h 21 min
